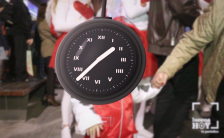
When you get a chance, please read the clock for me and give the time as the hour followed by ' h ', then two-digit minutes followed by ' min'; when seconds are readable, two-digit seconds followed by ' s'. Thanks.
1 h 37 min
